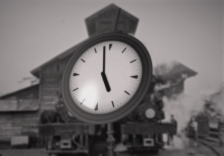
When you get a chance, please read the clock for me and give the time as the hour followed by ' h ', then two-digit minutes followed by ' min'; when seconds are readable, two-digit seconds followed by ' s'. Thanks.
4 h 58 min
